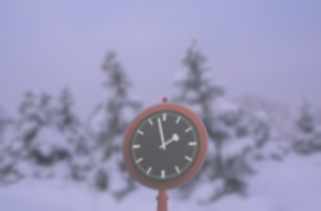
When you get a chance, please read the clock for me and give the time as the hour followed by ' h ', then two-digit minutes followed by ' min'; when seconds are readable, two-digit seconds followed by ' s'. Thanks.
1 h 58 min
